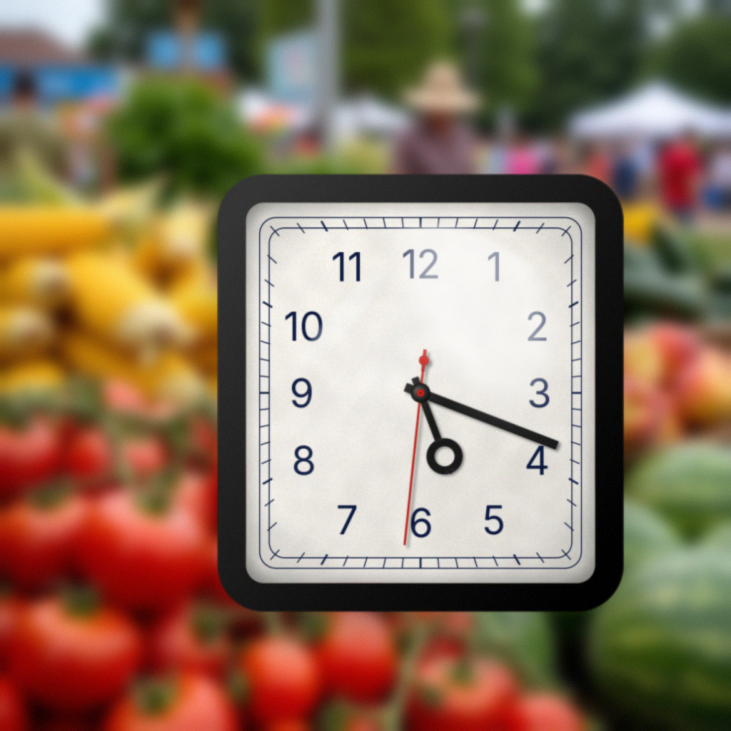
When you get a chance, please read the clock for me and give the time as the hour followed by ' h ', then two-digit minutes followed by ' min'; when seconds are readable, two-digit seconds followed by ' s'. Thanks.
5 h 18 min 31 s
